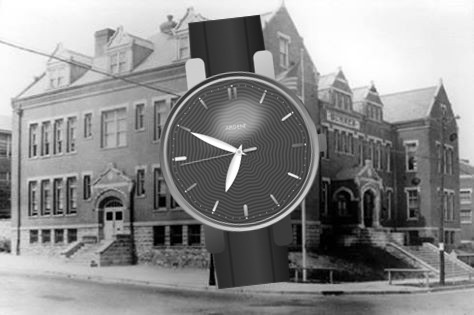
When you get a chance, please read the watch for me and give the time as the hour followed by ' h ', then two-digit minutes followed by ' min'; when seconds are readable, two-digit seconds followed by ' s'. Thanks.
6 h 49 min 44 s
